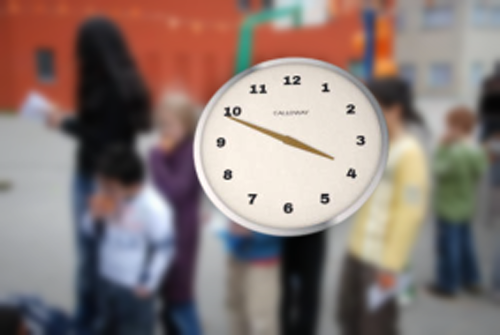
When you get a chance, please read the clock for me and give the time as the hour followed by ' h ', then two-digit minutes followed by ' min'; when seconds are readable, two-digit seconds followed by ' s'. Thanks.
3 h 49 min
